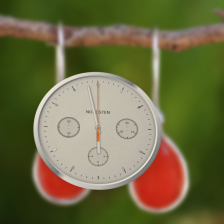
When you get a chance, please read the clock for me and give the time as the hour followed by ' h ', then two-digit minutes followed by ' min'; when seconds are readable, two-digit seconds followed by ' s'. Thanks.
5 h 58 min
